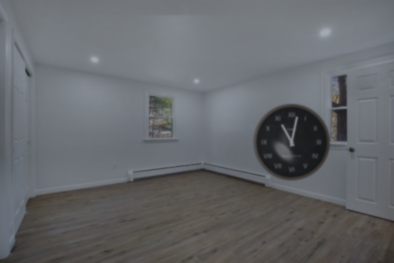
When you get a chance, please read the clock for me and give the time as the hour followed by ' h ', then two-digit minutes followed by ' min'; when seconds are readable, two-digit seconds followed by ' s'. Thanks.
11 h 02 min
